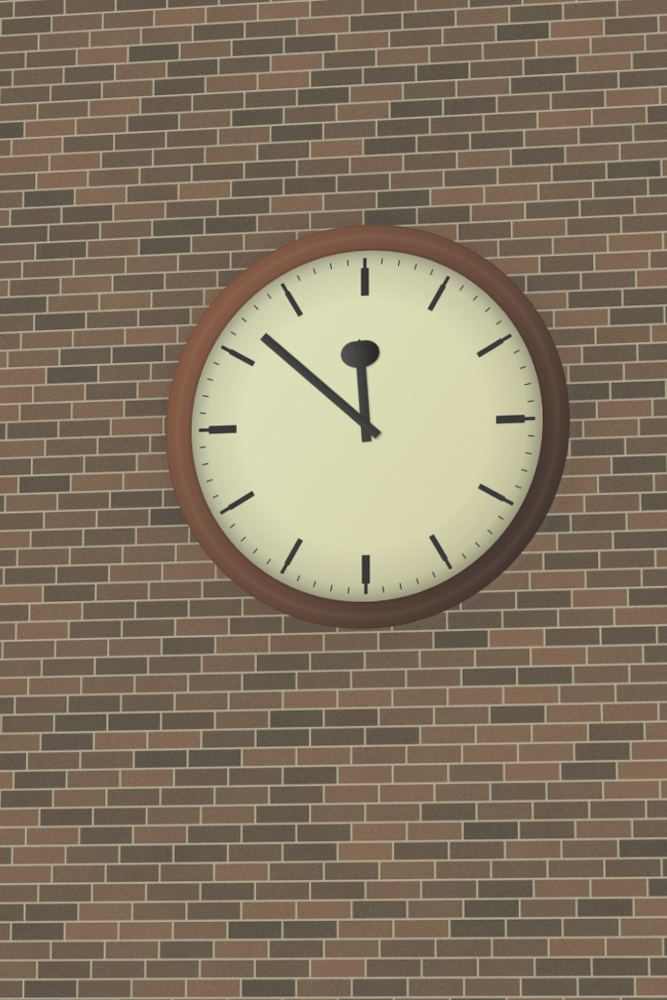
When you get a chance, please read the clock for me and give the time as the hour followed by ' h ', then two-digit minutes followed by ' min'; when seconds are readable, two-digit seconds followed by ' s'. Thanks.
11 h 52 min
